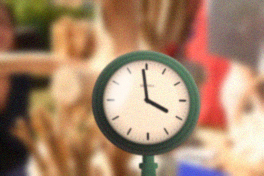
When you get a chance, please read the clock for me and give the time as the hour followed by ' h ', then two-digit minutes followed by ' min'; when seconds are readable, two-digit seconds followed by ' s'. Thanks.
3 h 59 min
